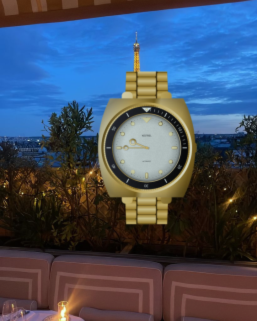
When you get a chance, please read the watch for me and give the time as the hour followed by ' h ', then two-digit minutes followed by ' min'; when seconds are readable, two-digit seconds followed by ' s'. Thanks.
9 h 45 min
